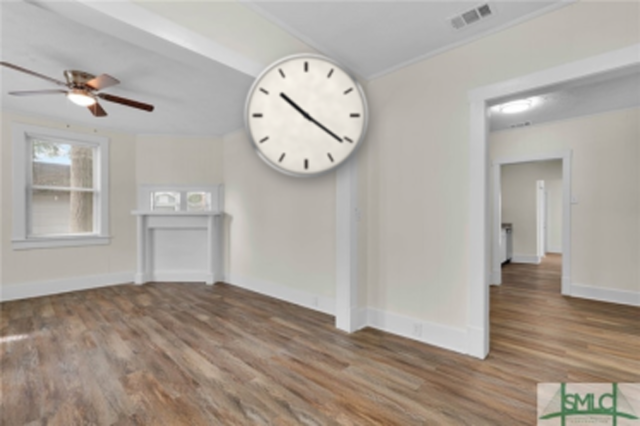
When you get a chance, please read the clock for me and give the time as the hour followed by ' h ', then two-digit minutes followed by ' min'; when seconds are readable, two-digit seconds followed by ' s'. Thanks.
10 h 21 min
